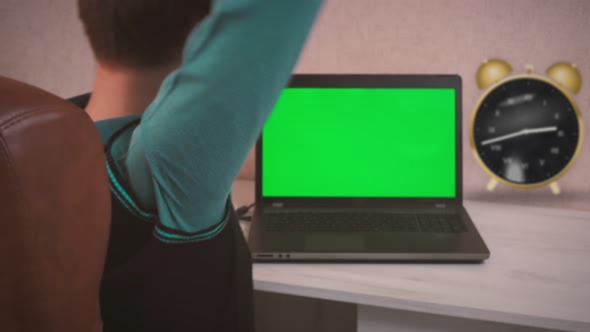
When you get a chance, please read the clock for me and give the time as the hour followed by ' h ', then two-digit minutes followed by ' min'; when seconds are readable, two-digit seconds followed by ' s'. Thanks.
2 h 42 min
